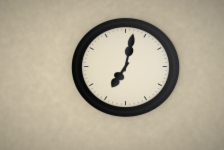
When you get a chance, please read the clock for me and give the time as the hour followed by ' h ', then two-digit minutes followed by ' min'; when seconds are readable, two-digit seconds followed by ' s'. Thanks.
7 h 02 min
